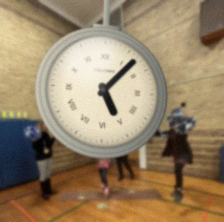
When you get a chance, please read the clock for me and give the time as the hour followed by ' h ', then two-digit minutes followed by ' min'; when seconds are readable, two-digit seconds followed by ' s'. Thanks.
5 h 07 min
